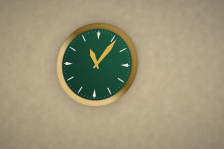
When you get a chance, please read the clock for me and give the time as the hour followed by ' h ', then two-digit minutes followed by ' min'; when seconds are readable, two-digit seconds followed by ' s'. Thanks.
11 h 06 min
